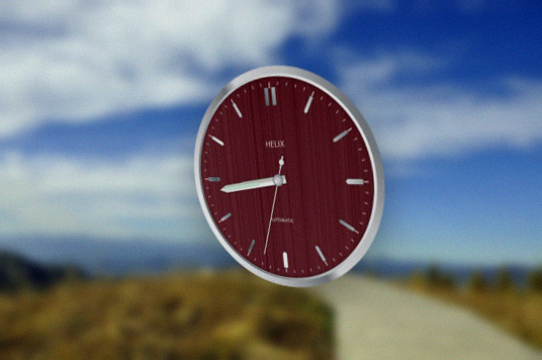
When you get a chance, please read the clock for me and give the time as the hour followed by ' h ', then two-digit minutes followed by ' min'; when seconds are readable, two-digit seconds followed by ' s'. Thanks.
8 h 43 min 33 s
